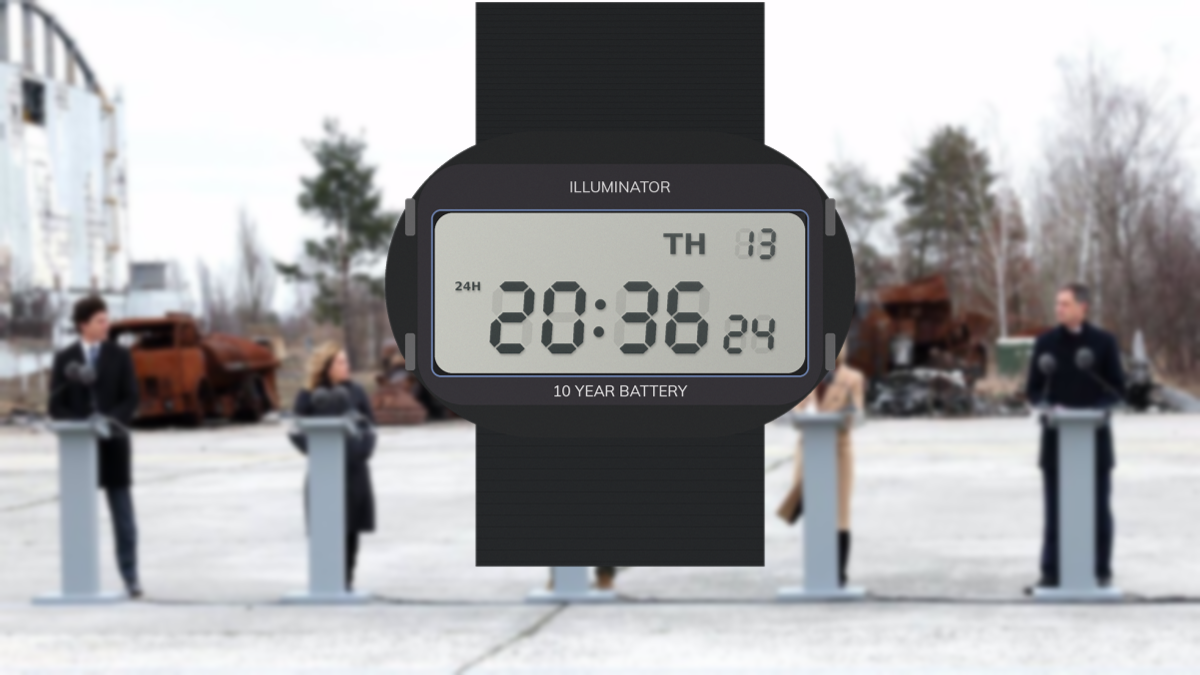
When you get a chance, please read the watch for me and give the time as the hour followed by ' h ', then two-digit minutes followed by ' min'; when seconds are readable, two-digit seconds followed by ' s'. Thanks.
20 h 36 min 24 s
